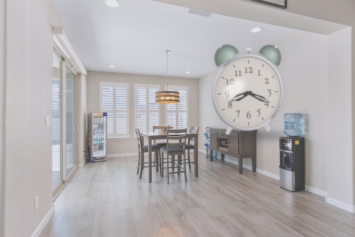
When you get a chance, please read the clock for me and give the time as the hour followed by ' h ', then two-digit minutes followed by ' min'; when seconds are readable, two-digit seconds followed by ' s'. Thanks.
8 h 19 min
